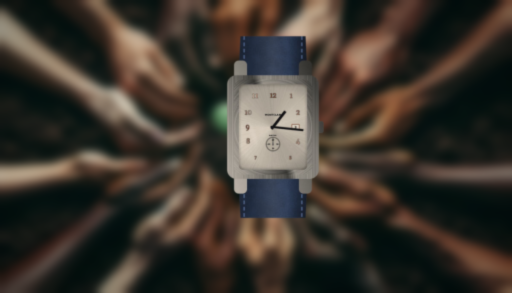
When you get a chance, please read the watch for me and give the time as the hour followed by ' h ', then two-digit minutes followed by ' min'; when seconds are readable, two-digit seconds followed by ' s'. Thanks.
1 h 16 min
